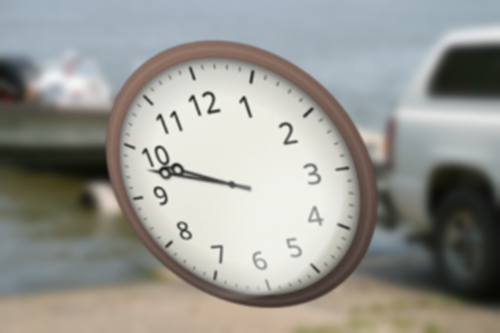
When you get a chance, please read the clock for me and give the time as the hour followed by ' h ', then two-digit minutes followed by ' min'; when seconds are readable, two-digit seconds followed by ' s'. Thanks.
9 h 48 min
